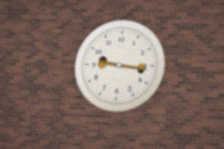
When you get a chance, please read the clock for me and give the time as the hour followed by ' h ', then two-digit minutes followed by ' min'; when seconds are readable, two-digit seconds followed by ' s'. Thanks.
9 h 16 min
